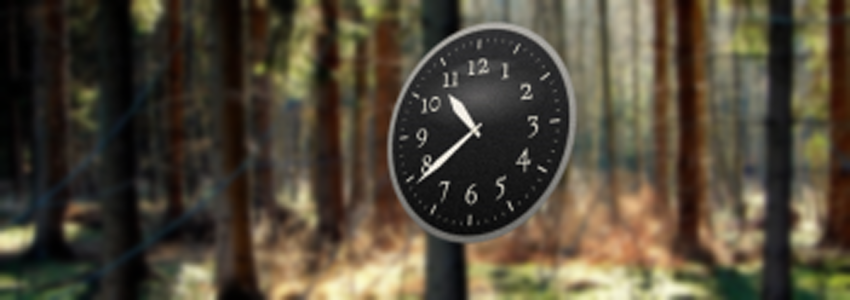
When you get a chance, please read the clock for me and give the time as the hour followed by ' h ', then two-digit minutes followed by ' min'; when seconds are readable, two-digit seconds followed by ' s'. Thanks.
10 h 39 min
